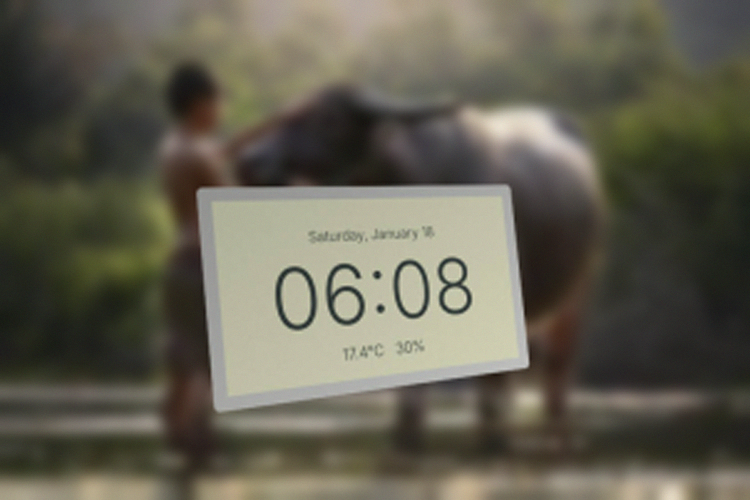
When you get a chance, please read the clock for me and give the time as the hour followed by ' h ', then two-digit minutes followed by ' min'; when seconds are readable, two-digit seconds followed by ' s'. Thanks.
6 h 08 min
